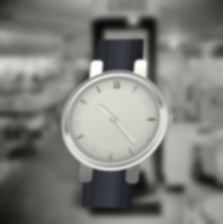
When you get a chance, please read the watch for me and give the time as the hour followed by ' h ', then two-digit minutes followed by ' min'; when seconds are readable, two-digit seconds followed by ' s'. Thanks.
10 h 23 min
